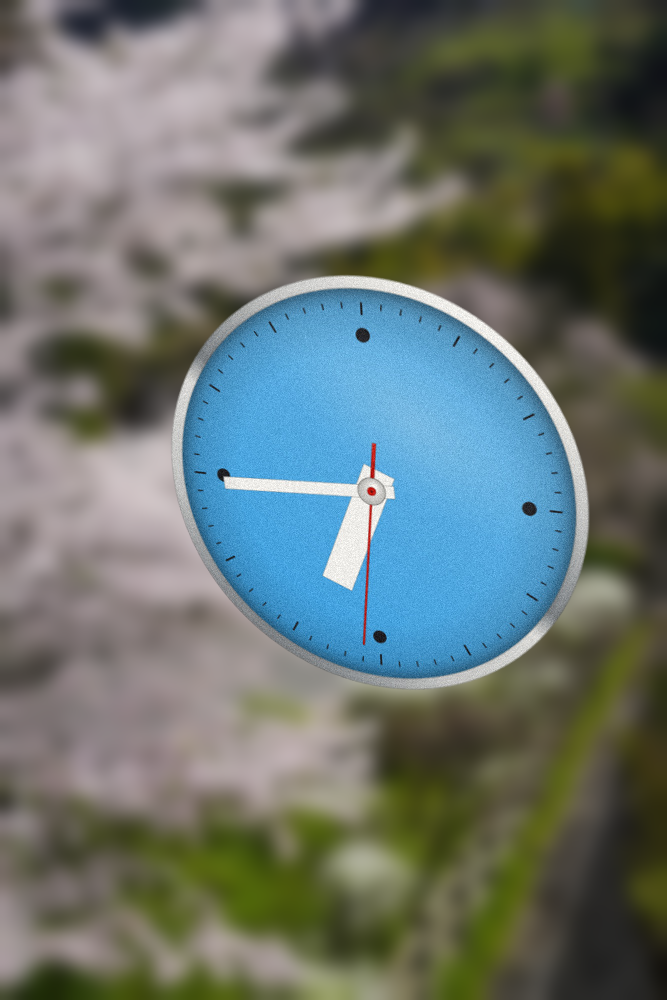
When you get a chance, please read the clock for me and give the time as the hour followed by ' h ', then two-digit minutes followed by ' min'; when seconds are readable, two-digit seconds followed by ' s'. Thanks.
6 h 44 min 31 s
